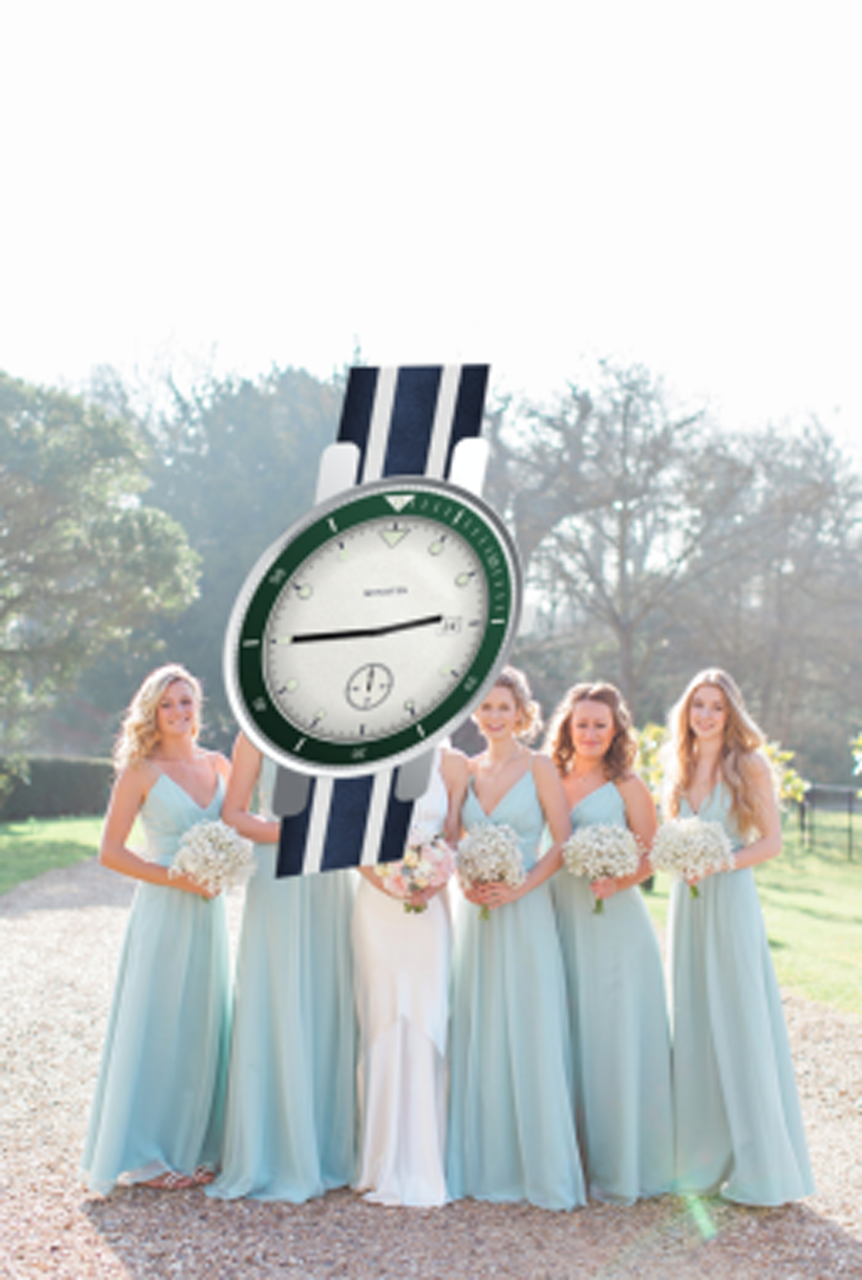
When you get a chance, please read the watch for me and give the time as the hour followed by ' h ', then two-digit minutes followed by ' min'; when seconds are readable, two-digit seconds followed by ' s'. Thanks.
2 h 45 min
